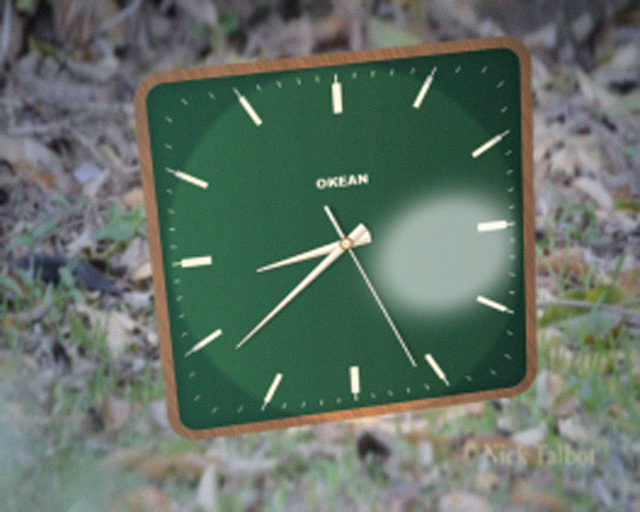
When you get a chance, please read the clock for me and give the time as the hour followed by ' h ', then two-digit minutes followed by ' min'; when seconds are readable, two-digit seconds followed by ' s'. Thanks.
8 h 38 min 26 s
